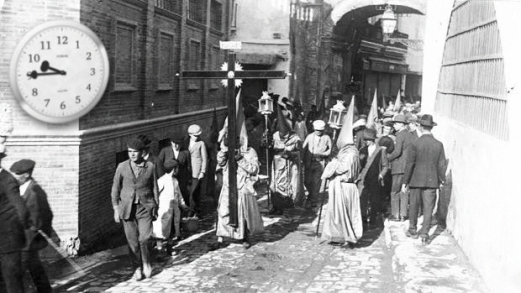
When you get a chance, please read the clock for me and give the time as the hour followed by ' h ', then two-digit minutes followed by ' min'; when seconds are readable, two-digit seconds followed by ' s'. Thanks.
9 h 45 min
